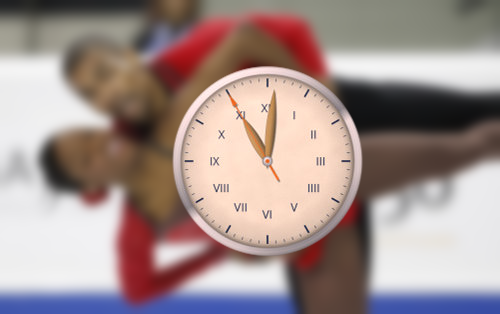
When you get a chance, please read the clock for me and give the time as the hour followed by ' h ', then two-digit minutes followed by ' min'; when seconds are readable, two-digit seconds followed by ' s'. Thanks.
11 h 00 min 55 s
